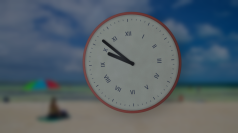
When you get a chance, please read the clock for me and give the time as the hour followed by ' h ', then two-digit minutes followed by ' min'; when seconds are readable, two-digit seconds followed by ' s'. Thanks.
9 h 52 min
